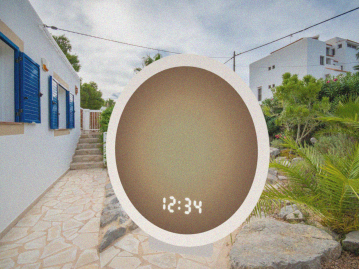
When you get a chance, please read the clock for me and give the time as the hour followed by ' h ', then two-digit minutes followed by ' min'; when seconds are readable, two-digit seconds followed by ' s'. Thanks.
12 h 34 min
